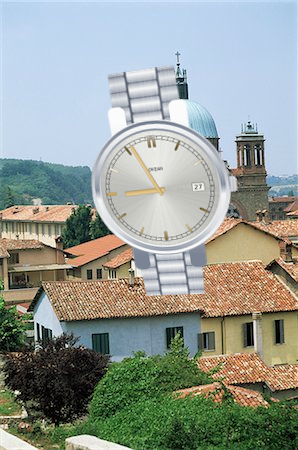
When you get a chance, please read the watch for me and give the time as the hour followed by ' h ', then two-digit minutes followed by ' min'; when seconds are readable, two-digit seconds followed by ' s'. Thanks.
8 h 56 min
